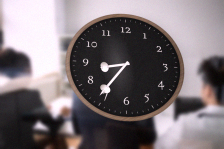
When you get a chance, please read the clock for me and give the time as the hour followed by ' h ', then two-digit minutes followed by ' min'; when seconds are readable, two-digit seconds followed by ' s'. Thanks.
8 h 36 min
